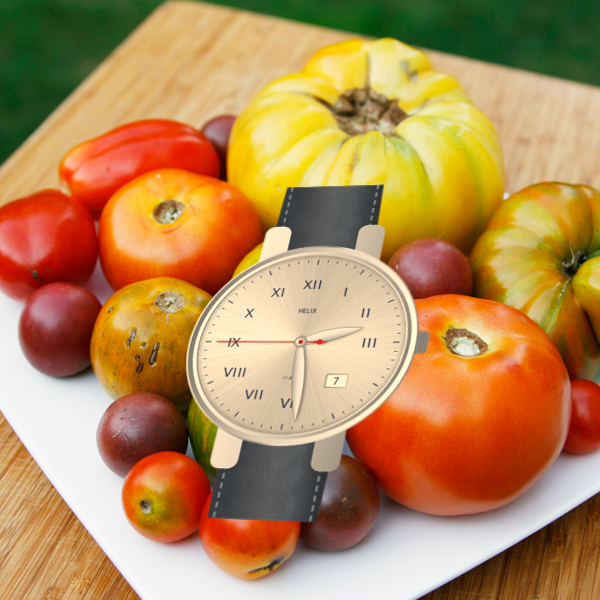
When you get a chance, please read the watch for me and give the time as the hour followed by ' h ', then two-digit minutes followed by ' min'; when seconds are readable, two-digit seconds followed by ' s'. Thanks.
2 h 28 min 45 s
